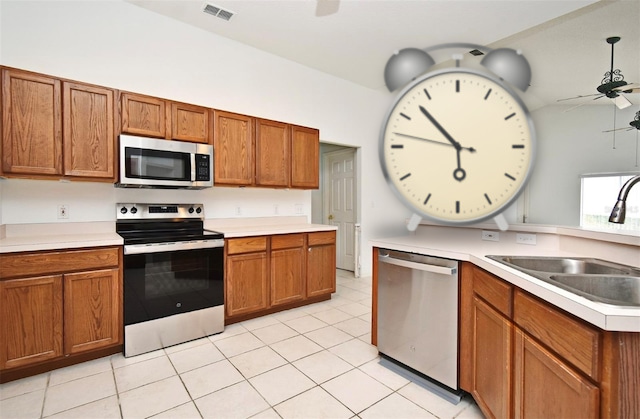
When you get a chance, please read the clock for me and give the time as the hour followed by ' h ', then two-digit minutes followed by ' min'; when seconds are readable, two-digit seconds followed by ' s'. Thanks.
5 h 52 min 47 s
